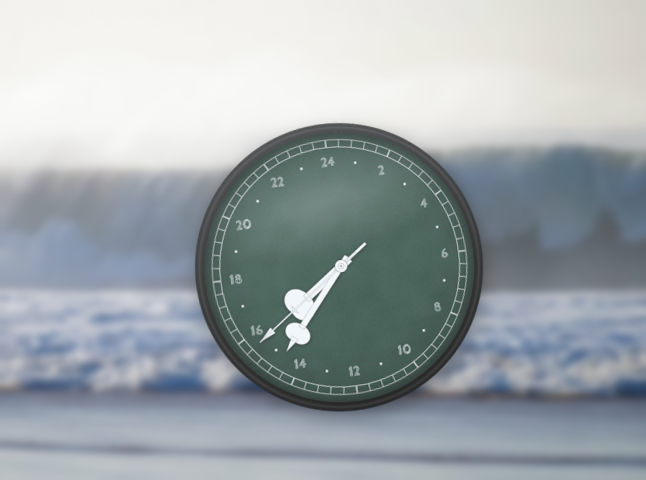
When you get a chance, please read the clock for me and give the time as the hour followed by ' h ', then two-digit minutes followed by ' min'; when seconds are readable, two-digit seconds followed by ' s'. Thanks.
15 h 36 min 39 s
